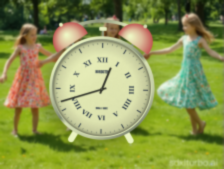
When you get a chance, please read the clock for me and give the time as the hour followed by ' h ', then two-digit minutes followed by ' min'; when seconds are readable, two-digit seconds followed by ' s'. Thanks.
12 h 42 min
